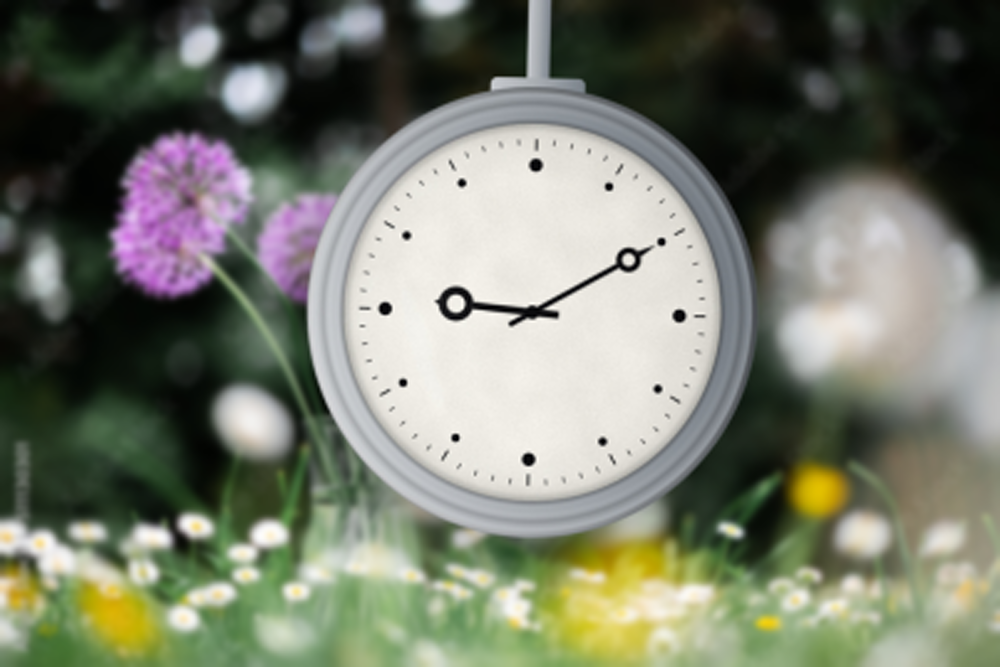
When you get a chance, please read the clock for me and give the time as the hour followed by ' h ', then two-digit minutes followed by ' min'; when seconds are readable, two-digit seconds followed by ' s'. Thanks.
9 h 10 min
